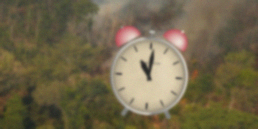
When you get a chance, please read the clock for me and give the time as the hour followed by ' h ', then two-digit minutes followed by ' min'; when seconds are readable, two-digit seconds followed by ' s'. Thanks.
11 h 01 min
